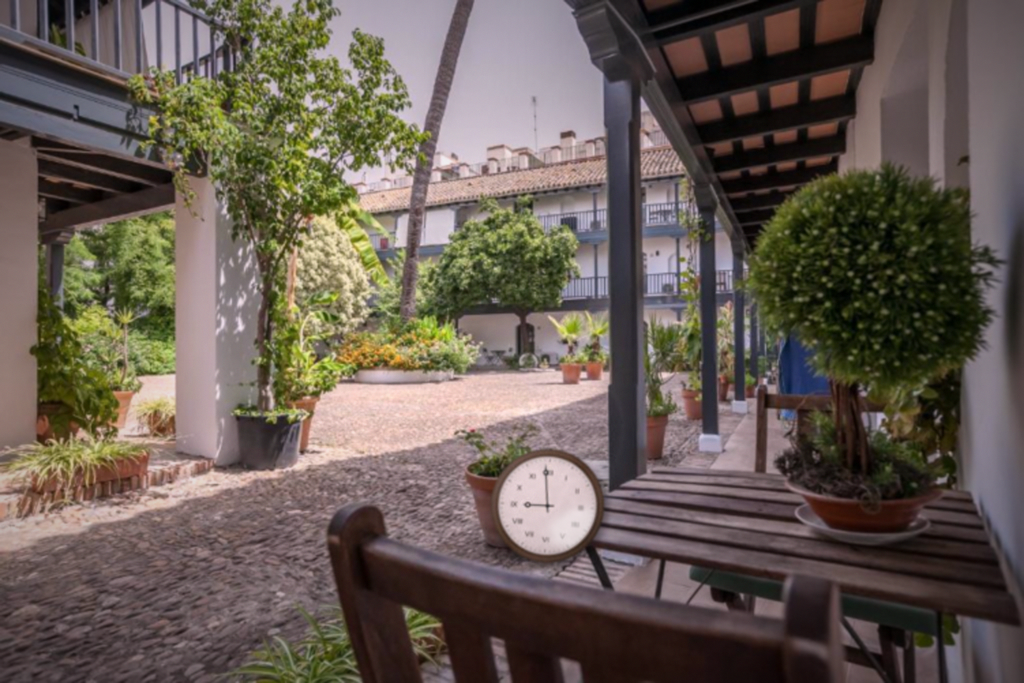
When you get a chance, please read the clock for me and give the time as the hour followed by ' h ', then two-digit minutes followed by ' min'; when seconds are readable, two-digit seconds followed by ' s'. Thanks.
8 h 59 min
